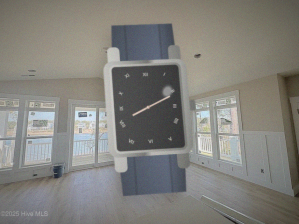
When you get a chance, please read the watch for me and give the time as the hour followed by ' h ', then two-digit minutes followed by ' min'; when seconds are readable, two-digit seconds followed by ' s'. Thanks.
8 h 11 min
